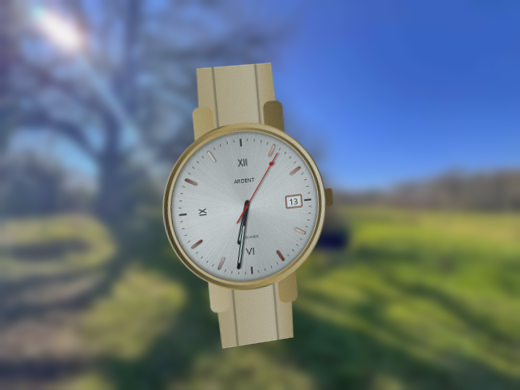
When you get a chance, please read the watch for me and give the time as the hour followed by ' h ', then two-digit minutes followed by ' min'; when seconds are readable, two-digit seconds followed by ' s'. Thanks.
6 h 32 min 06 s
